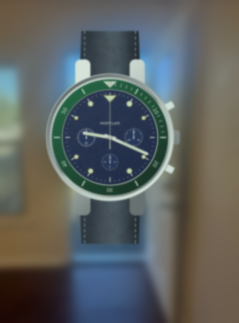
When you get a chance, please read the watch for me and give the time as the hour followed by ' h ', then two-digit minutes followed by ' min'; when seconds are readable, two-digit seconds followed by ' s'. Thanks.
9 h 19 min
